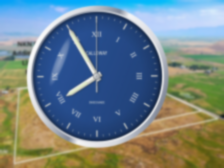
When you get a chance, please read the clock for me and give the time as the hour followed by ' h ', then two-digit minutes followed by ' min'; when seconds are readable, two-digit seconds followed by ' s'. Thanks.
7 h 55 min 00 s
